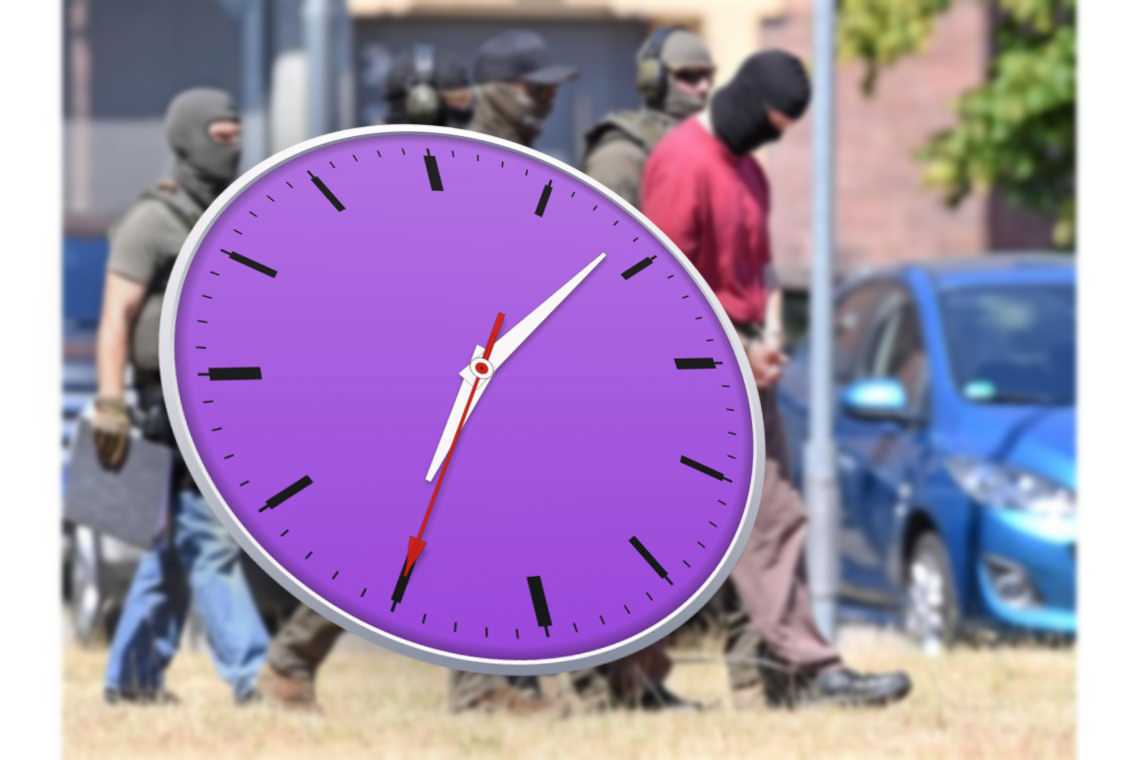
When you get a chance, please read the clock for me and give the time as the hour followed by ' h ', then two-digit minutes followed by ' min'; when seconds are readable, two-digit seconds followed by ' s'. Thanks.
7 h 08 min 35 s
